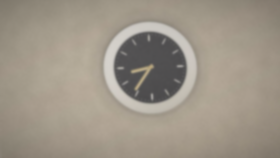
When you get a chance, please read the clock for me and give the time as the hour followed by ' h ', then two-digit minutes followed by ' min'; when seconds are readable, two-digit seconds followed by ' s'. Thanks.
8 h 36 min
